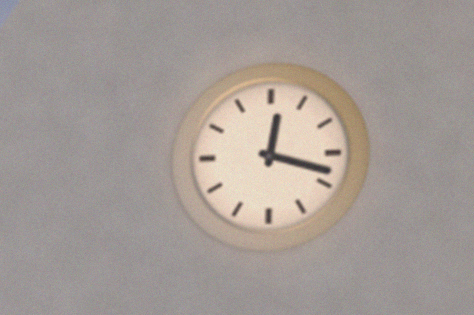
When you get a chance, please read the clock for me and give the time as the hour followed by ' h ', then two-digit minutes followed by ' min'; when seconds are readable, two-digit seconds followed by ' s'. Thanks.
12 h 18 min
